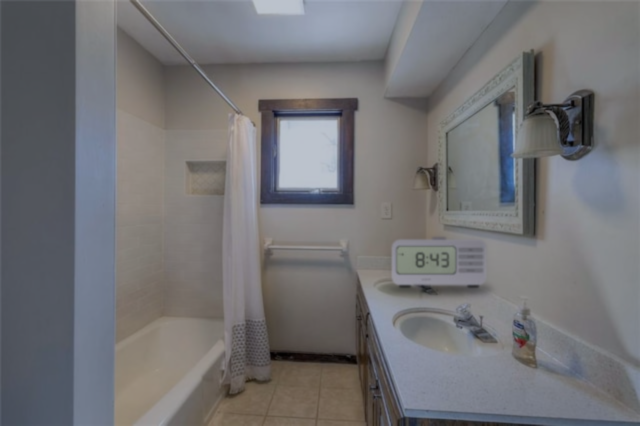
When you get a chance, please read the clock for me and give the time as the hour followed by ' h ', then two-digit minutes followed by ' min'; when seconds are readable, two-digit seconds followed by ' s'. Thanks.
8 h 43 min
